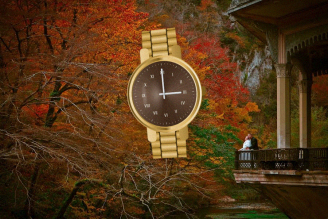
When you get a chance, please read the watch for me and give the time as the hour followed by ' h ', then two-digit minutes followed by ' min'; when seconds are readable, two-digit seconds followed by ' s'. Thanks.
3 h 00 min
